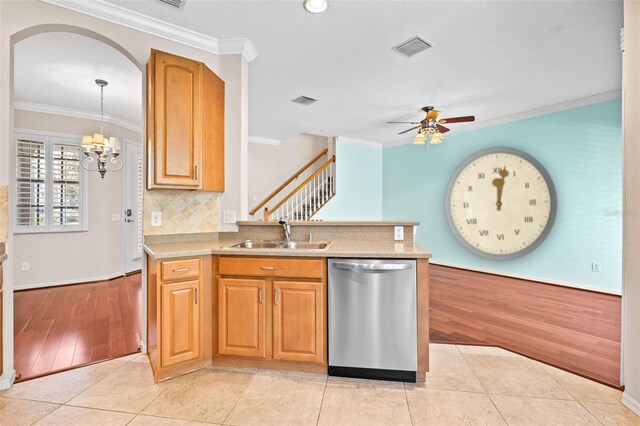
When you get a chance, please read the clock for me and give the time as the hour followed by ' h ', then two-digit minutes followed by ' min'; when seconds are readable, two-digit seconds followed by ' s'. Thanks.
12 h 02 min
